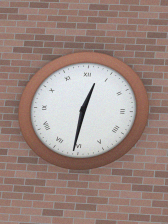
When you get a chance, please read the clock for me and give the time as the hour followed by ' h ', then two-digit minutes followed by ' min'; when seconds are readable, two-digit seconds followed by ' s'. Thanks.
12 h 31 min
